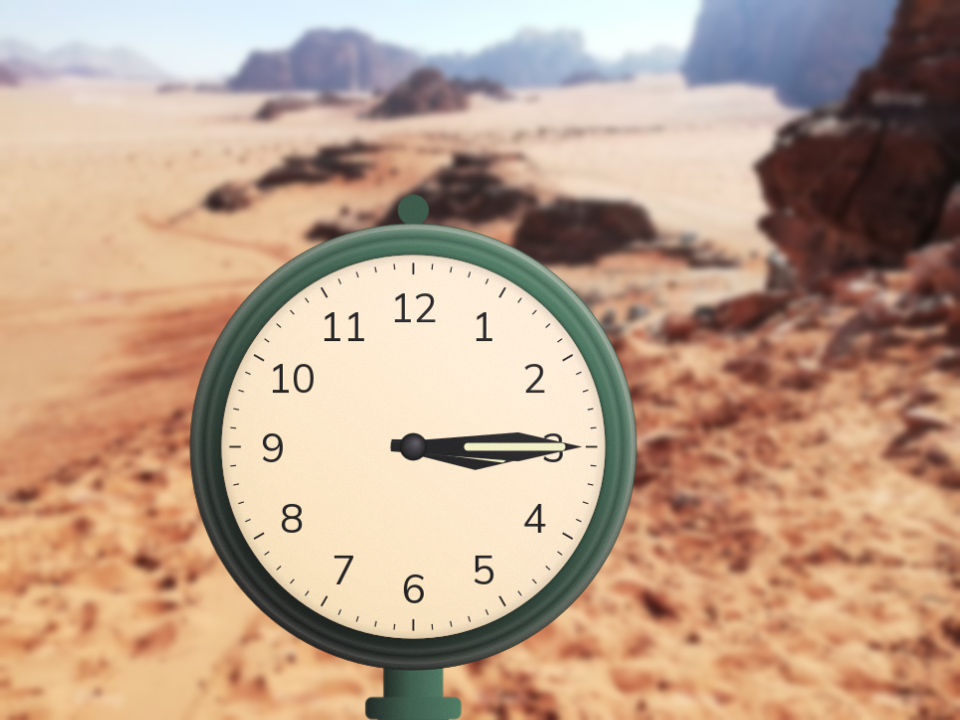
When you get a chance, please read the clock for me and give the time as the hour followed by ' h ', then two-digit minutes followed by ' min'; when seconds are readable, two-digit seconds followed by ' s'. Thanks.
3 h 15 min
